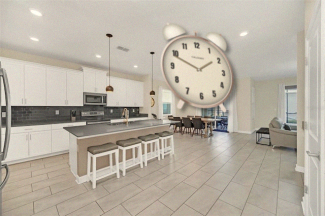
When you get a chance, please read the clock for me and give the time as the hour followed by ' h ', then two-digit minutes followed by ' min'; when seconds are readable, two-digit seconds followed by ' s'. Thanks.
1 h 49 min
